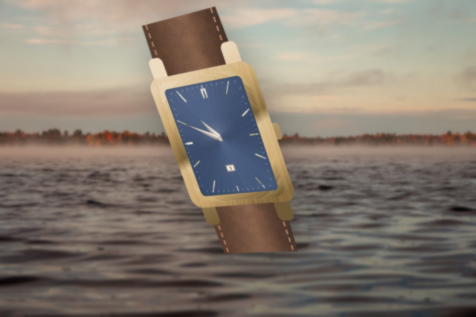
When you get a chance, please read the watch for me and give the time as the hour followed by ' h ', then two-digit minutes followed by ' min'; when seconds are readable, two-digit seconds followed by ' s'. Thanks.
10 h 50 min
